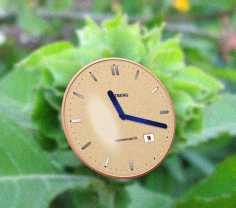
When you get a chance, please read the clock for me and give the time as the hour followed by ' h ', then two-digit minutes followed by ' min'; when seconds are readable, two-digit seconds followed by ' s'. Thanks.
11 h 18 min
